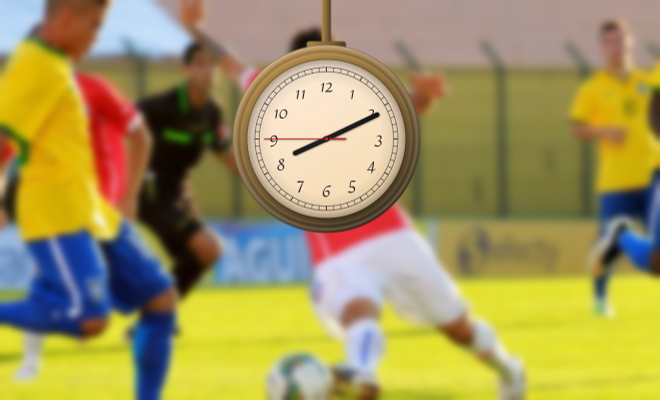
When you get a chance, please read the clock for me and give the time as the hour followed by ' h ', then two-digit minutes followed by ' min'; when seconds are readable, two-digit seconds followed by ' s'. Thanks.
8 h 10 min 45 s
